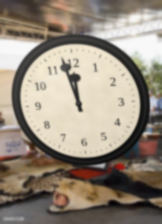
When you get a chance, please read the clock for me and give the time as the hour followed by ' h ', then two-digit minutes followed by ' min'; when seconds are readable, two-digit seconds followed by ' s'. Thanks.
11 h 58 min
